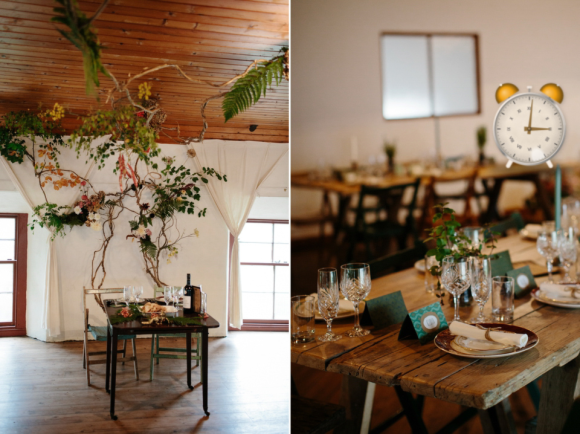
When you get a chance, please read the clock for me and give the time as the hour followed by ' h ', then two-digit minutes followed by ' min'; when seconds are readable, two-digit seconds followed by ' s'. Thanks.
3 h 01 min
